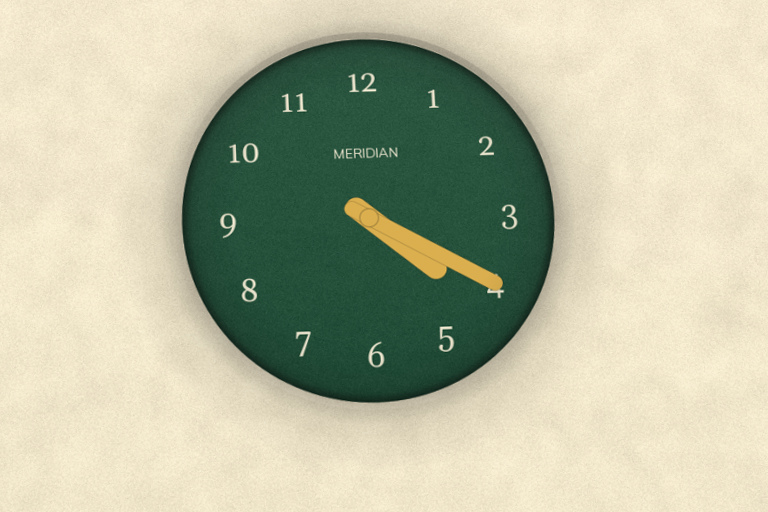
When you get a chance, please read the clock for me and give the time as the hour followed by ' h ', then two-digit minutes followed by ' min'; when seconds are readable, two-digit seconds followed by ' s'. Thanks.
4 h 20 min
